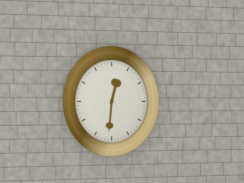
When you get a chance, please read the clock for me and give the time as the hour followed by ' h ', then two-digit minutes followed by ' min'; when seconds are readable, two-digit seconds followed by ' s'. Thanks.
12 h 31 min
